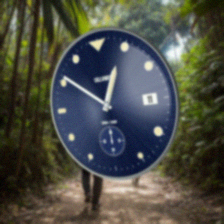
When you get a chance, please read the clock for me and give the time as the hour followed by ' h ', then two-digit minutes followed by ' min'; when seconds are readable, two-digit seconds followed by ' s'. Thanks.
12 h 51 min
